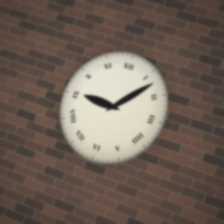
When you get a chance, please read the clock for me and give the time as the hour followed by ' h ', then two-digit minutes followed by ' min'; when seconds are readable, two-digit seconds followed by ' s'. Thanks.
9 h 07 min
